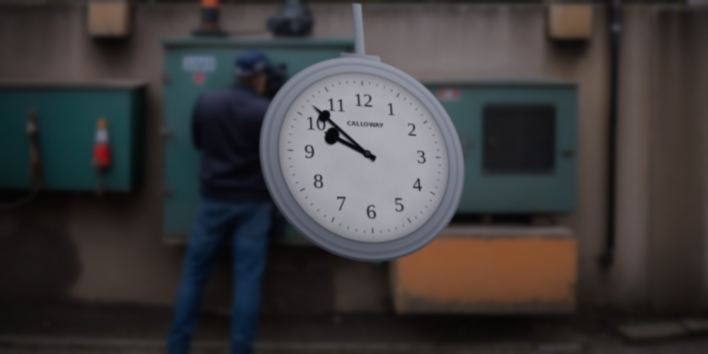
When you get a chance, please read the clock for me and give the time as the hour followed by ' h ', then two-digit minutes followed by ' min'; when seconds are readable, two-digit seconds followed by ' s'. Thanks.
9 h 52 min
